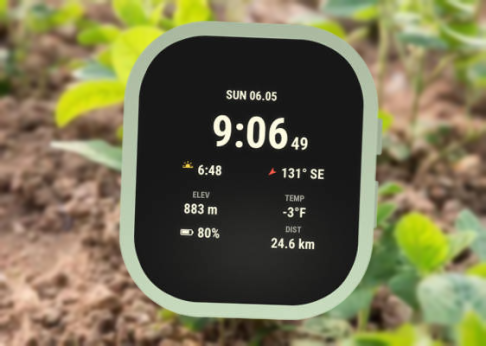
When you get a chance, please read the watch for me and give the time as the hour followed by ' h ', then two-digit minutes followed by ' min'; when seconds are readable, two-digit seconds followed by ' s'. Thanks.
9 h 06 min 49 s
